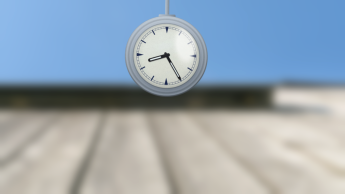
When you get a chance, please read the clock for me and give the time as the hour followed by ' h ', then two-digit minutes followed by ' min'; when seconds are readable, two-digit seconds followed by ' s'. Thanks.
8 h 25 min
